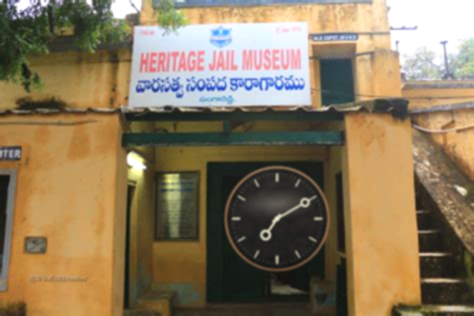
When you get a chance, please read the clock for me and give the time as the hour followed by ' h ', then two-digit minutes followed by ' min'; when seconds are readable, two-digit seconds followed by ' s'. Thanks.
7 h 10 min
